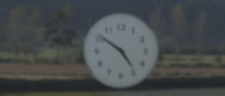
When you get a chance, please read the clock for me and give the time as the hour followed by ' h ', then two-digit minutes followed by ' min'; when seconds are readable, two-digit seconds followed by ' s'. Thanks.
4 h 51 min
